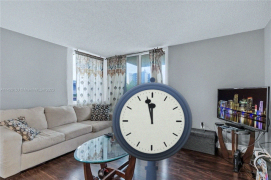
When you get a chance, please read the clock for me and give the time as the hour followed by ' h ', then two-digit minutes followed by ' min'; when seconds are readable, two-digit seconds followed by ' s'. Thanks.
11 h 58 min
